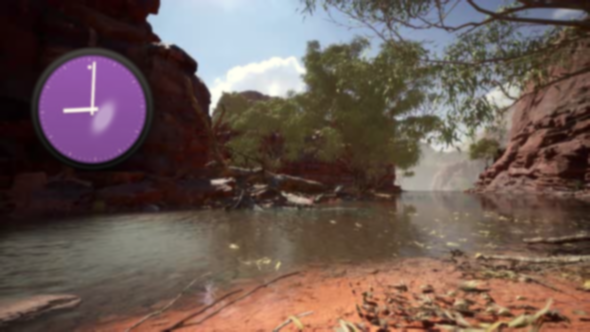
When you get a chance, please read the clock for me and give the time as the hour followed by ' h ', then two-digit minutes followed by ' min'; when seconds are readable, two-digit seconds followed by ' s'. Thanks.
9 h 01 min
